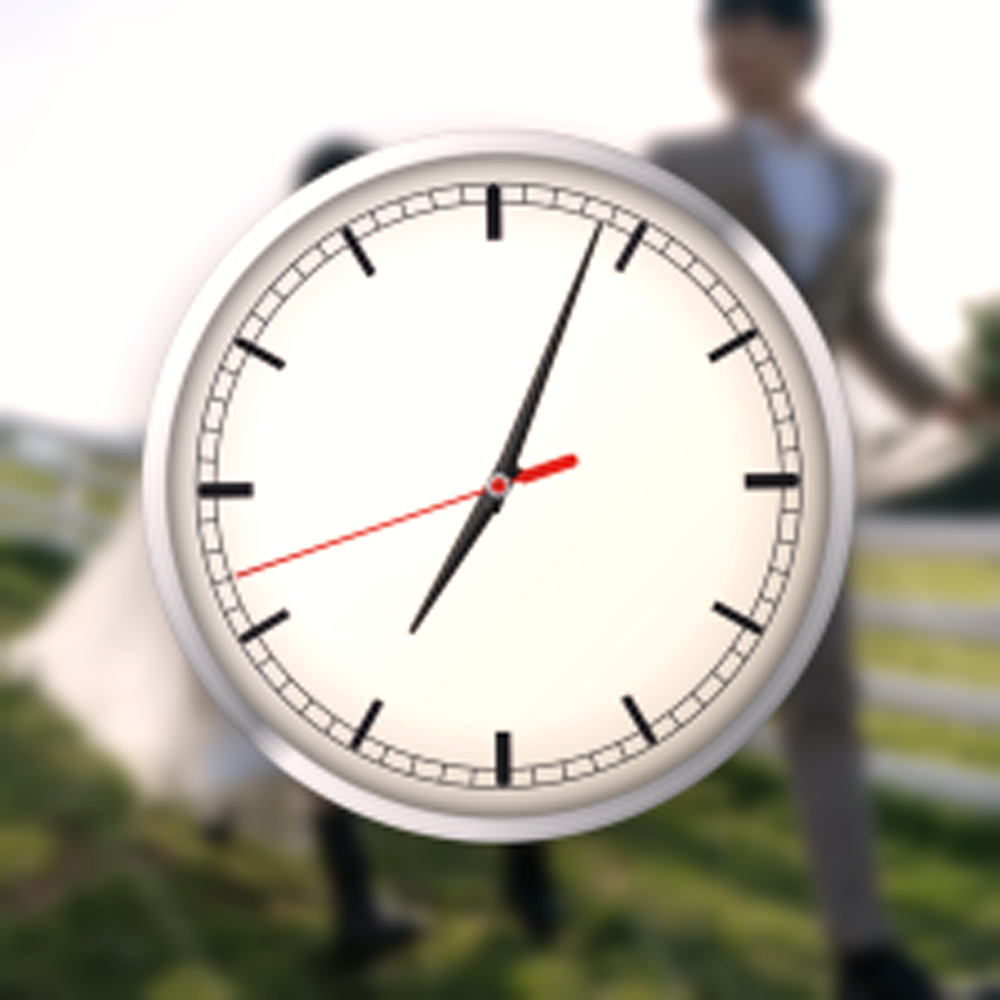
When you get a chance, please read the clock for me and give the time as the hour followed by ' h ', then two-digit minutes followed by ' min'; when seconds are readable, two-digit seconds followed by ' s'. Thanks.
7 h 03 min 42 s
